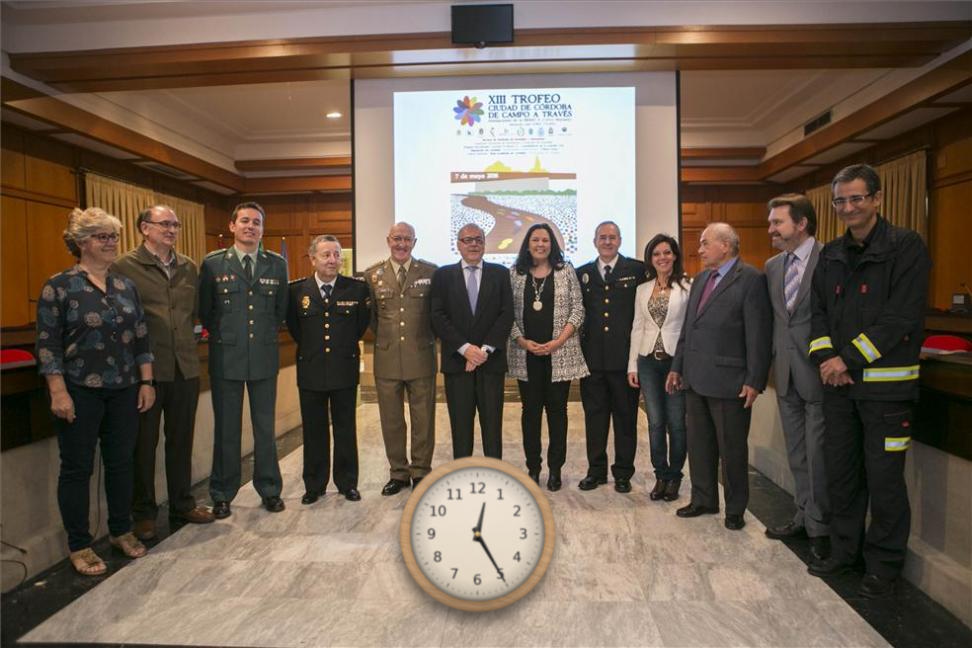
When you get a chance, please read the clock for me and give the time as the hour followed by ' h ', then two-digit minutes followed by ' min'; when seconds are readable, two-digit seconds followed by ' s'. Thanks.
12 h 25 min
